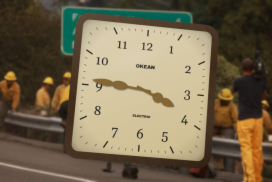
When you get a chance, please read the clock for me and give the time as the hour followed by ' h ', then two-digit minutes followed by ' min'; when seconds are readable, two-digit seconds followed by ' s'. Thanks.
3 h 46 min
